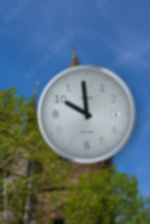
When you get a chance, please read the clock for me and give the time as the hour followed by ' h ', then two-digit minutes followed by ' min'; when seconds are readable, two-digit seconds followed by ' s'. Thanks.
9 h 59 min
